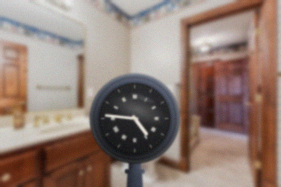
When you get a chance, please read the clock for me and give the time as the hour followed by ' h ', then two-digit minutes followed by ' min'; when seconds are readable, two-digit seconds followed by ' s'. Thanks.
4 h 46 min
